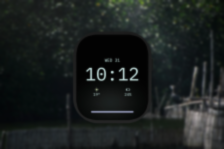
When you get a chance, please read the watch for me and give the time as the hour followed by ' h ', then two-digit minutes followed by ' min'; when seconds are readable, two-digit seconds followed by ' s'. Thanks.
10 h 12 min
